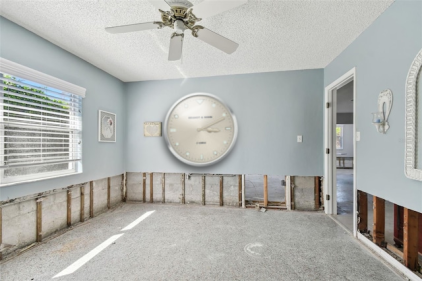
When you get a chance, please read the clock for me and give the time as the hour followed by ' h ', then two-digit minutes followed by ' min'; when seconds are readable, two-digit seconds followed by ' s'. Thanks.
3 h 11 min
